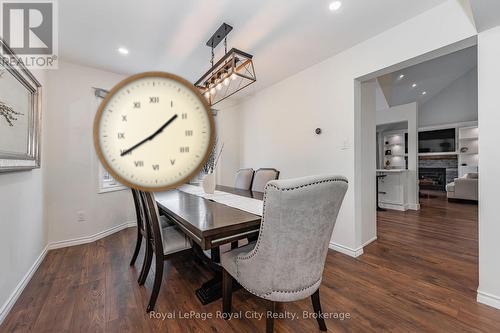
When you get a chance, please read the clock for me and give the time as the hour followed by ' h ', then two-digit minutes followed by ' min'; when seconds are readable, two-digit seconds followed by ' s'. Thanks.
1 h 40 min
